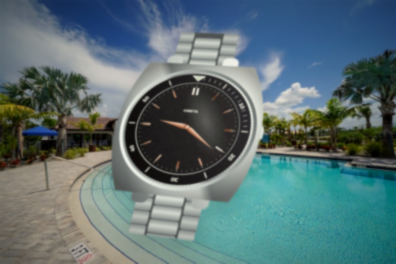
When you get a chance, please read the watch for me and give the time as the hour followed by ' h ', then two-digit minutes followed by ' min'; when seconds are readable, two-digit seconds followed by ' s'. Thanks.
9 h 21 min
